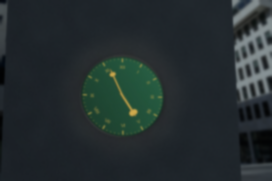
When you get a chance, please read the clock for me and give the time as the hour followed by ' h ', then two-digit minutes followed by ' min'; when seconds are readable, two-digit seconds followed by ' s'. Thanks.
4 h 56 min
